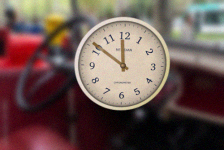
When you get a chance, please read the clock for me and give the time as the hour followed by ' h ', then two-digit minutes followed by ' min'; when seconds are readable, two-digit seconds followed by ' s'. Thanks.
11 h 51 min
